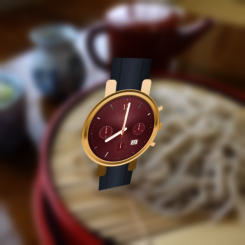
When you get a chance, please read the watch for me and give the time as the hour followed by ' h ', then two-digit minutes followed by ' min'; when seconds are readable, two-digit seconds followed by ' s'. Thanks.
8 h 01 min
